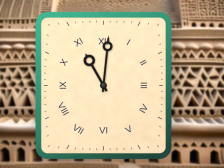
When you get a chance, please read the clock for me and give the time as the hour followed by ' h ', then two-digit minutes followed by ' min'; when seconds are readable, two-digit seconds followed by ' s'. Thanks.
11 h 01 min
